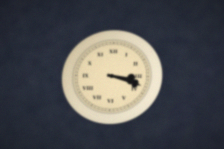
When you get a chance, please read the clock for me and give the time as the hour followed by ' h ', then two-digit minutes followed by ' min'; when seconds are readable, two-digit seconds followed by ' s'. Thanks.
3 h 18 min
